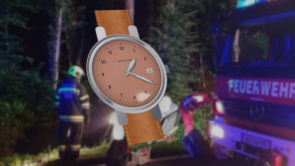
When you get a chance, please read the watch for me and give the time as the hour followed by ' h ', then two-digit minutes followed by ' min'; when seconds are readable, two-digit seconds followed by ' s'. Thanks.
1 h 20 min
